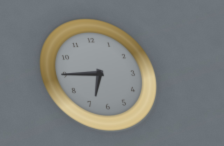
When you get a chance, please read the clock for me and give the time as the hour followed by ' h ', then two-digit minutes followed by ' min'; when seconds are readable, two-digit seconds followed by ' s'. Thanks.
6 h 45 min
